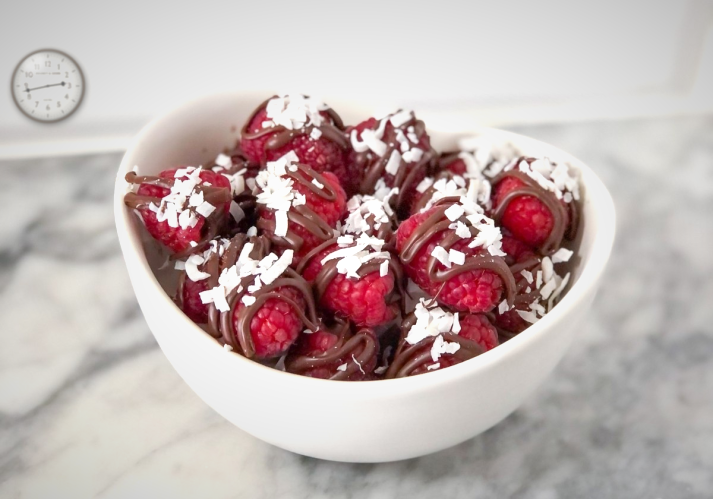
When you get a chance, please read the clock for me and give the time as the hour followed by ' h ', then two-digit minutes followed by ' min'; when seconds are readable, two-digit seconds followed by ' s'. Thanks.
2 h 43 min
